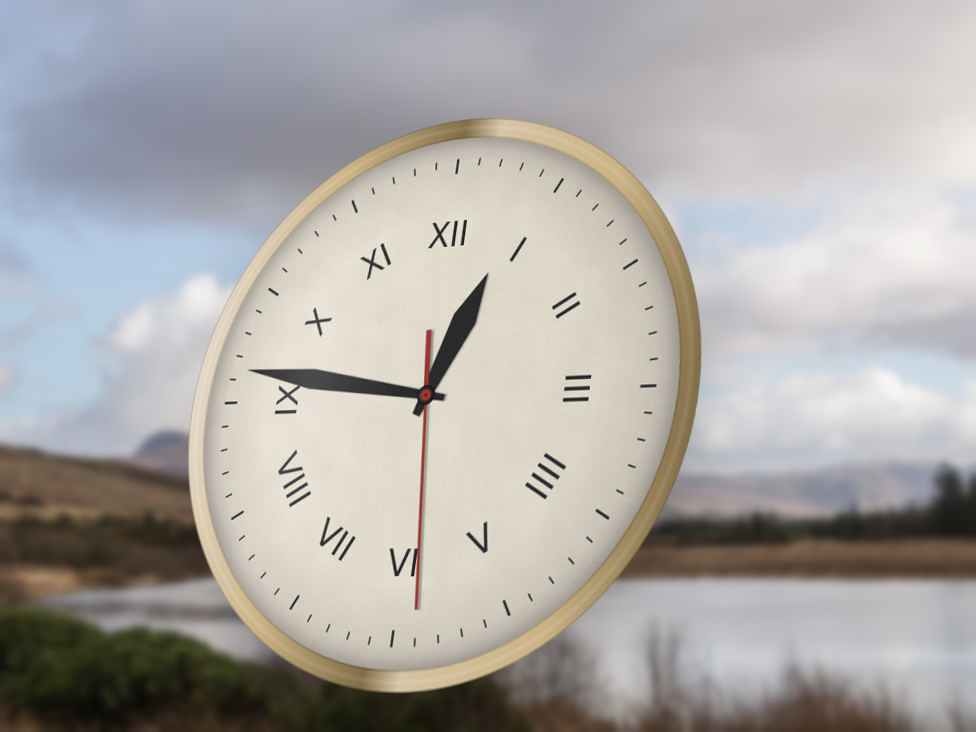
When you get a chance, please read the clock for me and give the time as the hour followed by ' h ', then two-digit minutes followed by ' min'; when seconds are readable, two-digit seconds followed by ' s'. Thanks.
12 h 46 min 29 s
